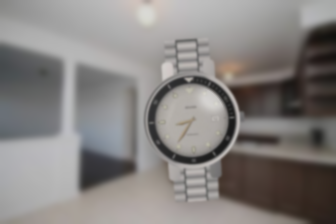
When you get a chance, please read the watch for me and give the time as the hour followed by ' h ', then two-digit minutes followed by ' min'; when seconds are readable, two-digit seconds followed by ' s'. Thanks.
8 h 36 min
